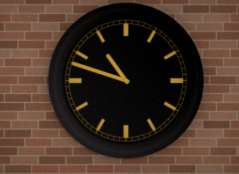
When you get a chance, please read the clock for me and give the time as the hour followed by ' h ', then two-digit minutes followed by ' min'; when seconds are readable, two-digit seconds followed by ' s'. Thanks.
10 h 48 min
